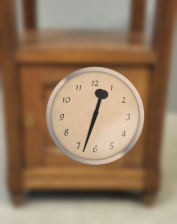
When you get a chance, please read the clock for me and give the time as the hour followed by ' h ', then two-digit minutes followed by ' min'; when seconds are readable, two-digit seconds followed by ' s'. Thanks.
12 h 33 min
